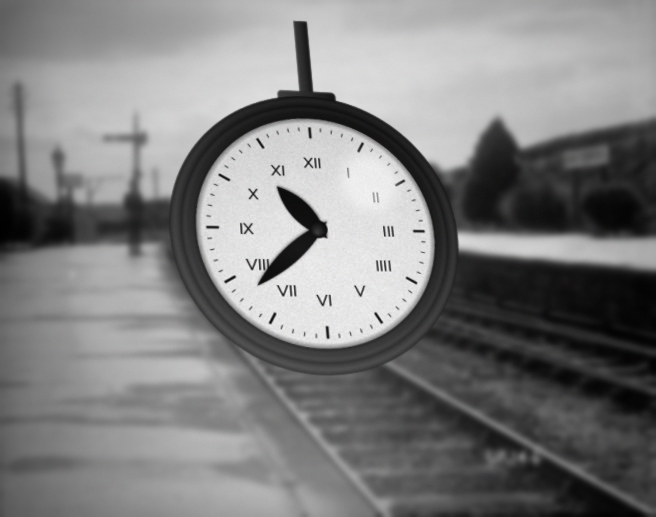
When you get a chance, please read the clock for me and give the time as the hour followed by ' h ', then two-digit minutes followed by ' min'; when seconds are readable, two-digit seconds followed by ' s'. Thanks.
10 h 38 min
